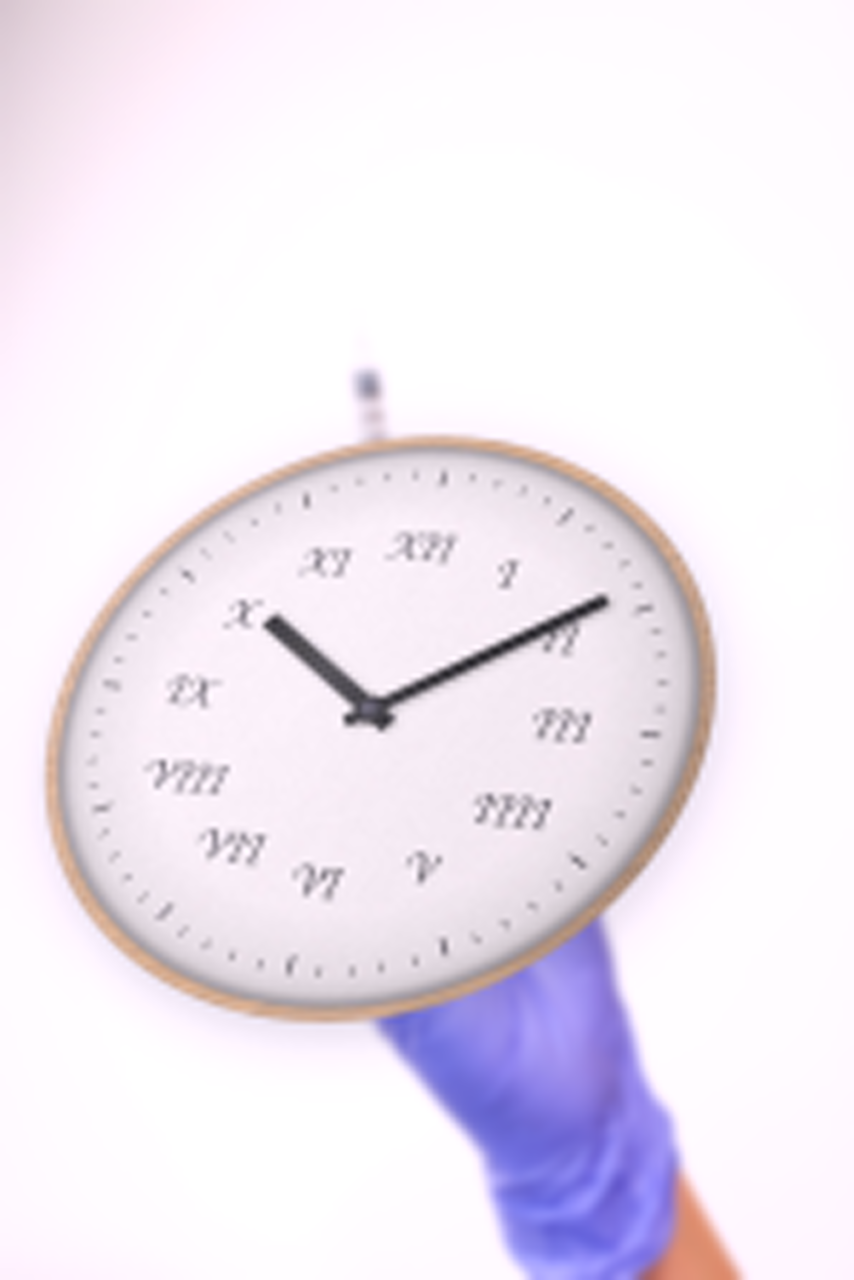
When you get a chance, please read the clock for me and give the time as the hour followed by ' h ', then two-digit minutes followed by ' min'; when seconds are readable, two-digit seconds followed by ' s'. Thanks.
10 h 09 min
